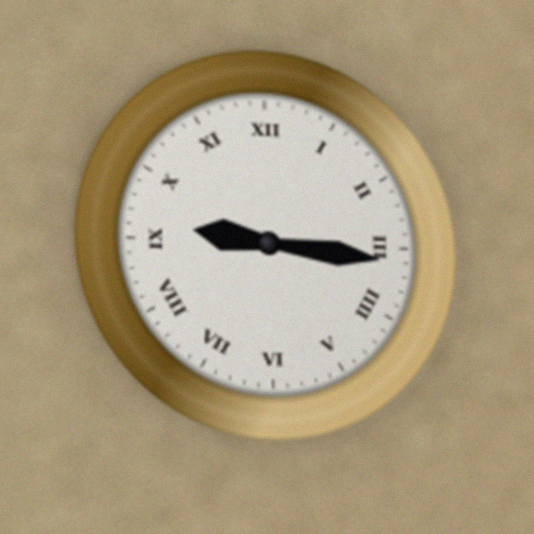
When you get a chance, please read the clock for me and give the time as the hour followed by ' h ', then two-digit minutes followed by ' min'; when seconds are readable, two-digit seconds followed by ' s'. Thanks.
9 h 16 min
